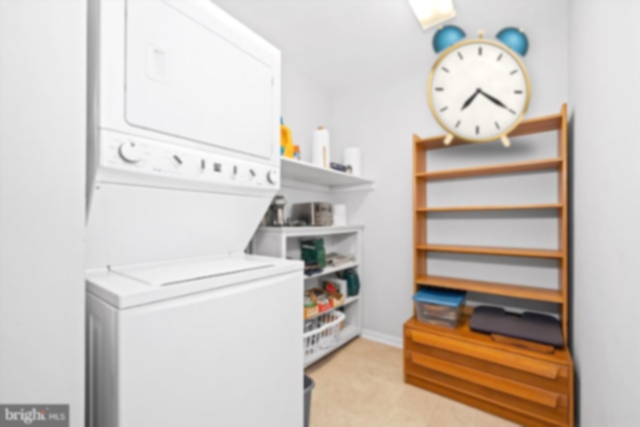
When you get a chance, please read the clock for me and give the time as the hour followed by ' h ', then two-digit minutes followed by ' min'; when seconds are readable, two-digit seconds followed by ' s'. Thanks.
7 h 20 min
